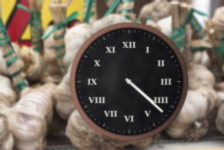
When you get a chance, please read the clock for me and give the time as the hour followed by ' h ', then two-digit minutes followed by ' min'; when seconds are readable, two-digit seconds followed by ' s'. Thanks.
4 h 22 min
